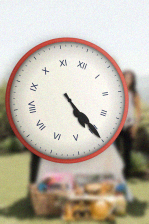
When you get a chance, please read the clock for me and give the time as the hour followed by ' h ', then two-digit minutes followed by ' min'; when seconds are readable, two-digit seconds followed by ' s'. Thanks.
4 h 20 min
